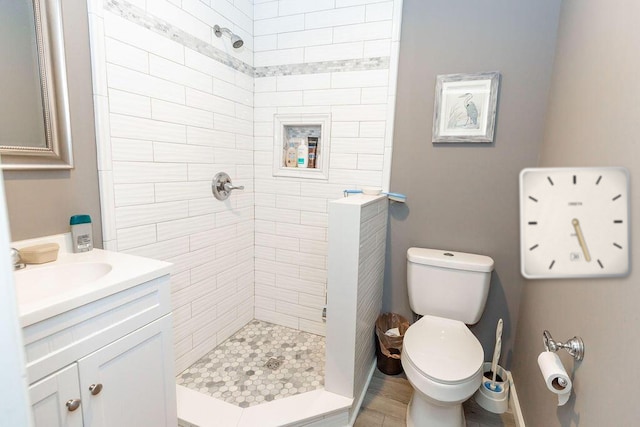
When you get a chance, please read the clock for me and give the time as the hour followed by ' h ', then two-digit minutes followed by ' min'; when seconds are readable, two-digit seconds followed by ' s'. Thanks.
5 h 27 min
